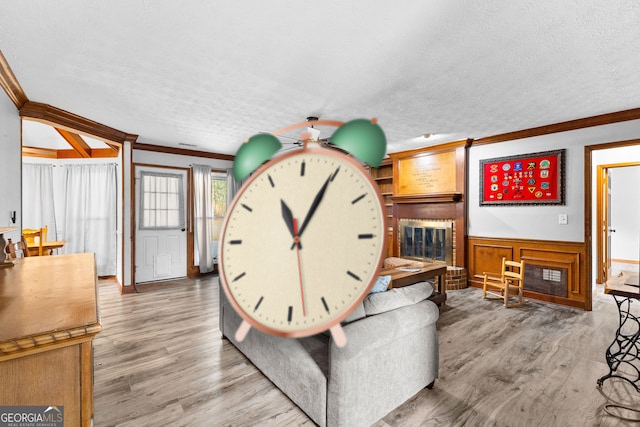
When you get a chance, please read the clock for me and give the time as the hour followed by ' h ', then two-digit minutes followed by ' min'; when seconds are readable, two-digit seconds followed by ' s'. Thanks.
11 h 04 min 28 s
